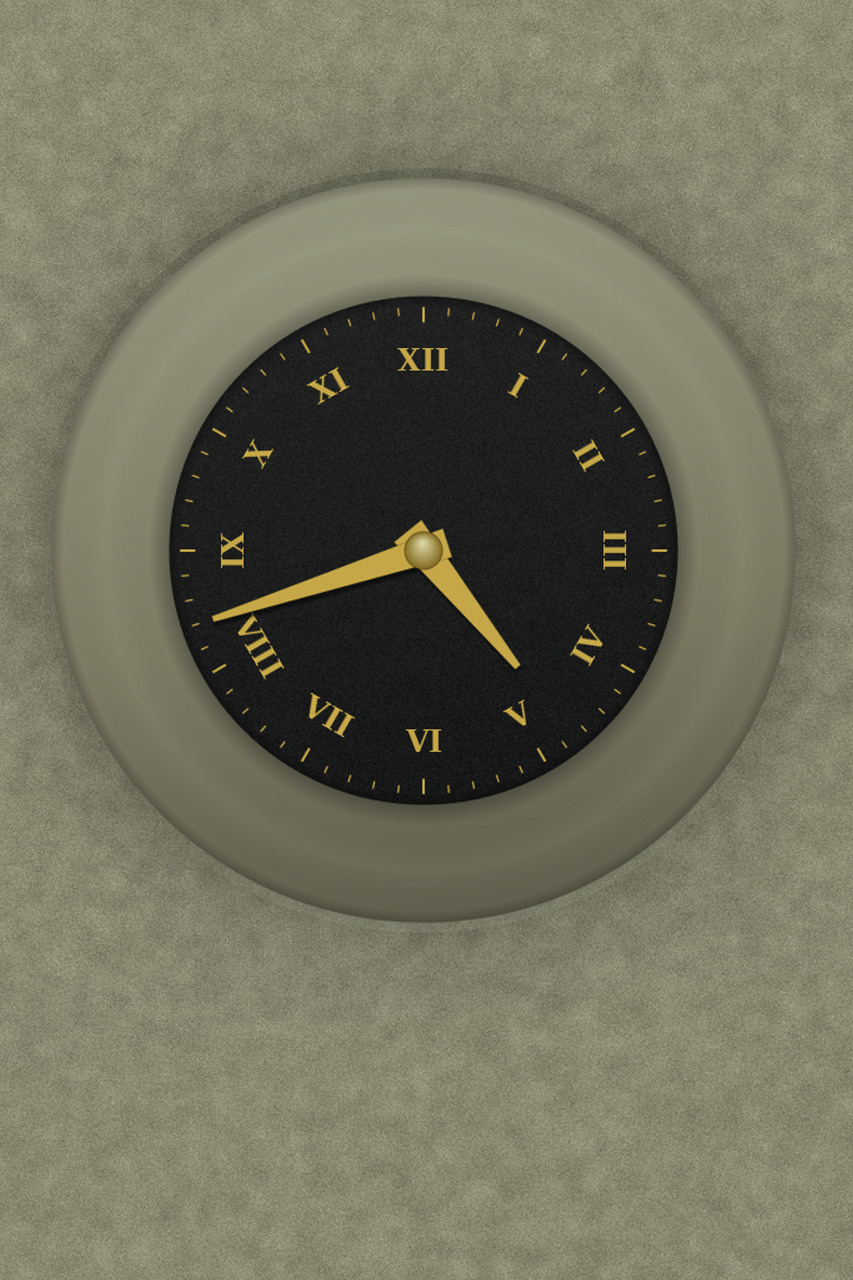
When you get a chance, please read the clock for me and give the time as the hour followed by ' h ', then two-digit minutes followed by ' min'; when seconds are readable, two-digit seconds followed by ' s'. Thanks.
4 h 42 min
